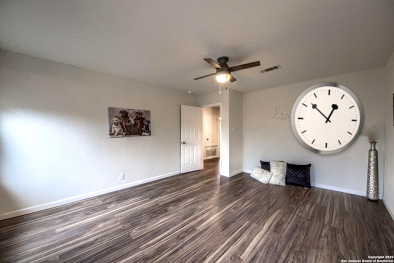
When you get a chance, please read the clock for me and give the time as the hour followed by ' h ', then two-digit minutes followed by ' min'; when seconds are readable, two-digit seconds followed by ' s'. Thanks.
12 h 52 min
